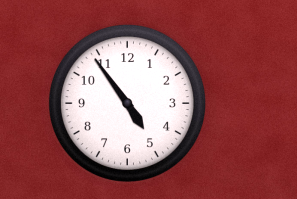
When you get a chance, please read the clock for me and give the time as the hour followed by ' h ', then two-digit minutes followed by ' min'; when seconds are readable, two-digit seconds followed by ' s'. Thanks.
4 h 54 min
